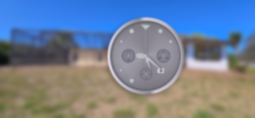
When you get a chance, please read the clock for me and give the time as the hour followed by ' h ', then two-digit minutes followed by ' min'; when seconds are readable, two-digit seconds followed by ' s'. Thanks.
5 h 22 min
